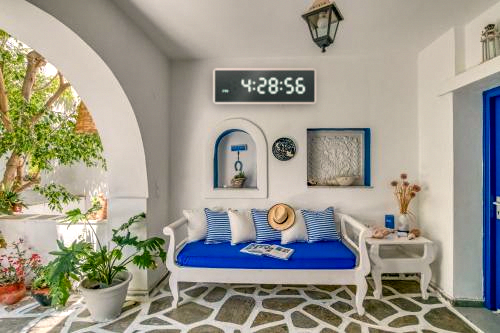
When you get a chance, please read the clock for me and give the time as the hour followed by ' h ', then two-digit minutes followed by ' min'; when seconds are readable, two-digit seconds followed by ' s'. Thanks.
4 h 28 min 56 s
